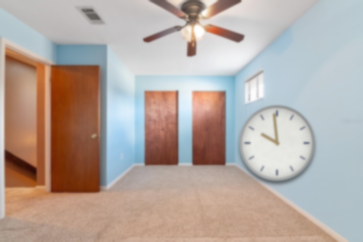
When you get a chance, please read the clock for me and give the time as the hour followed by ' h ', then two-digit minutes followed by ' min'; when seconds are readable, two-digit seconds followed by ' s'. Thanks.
9 h 59 min
